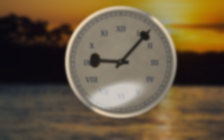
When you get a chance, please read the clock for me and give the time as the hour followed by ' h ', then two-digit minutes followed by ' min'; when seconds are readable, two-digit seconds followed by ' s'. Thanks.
9 h 07 min
